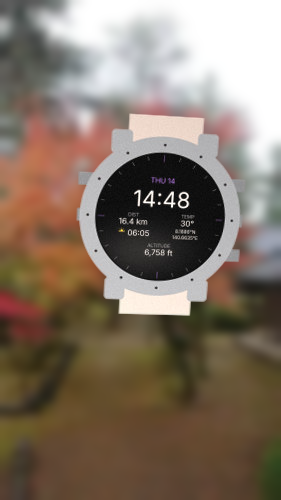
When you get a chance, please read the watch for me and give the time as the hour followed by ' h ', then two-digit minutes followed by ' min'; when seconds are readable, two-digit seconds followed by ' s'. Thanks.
14 h 48 min
